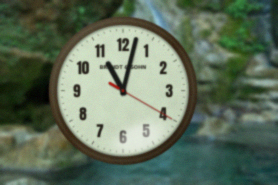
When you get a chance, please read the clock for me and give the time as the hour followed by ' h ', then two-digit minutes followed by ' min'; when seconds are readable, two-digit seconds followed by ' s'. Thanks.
11 h 02 min 20 s
